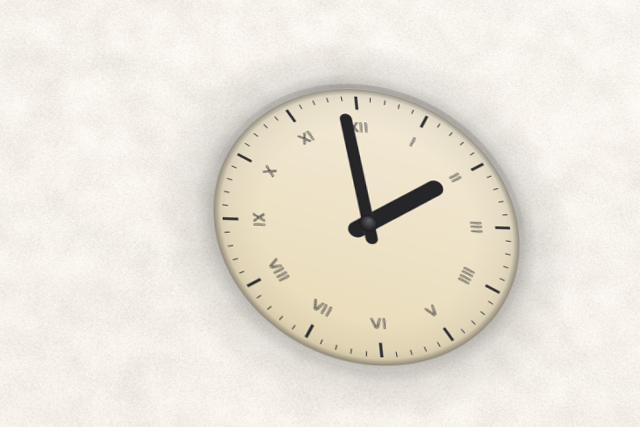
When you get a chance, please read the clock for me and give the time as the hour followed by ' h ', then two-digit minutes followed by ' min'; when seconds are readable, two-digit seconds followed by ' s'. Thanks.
1 h 59 min
